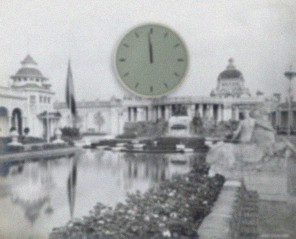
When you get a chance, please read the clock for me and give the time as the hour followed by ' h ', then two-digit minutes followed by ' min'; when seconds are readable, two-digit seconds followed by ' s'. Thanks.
11 h 59 min
